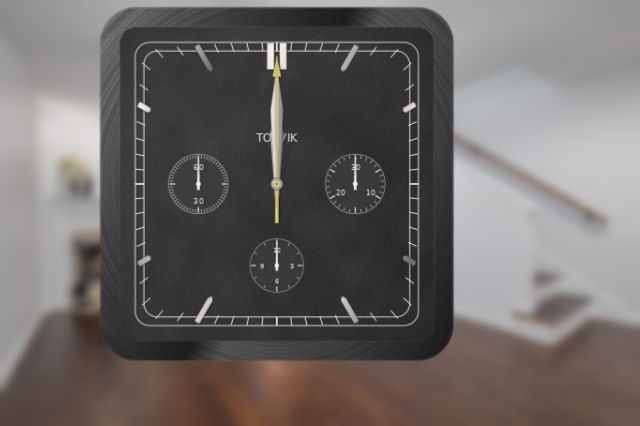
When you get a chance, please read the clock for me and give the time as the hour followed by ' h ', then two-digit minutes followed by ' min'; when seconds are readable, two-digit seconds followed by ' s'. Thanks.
12 h 00 min
